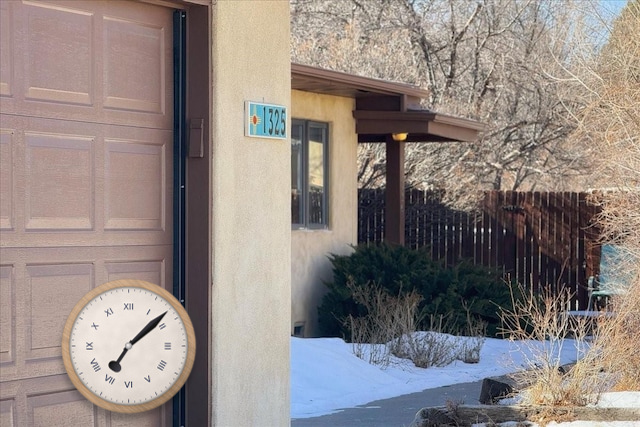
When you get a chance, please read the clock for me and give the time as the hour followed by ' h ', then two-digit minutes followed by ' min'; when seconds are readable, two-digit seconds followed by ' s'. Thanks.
7 h 08 min
